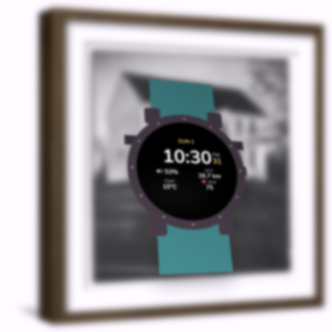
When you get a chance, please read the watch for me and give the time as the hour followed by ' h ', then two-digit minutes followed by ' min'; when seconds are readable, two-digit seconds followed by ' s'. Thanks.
10 h 30 min
